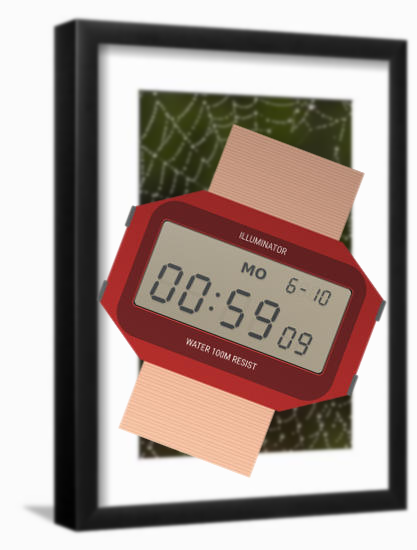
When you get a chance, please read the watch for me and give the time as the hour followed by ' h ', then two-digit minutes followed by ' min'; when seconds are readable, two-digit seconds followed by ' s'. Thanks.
0 h 59 min 09 s
